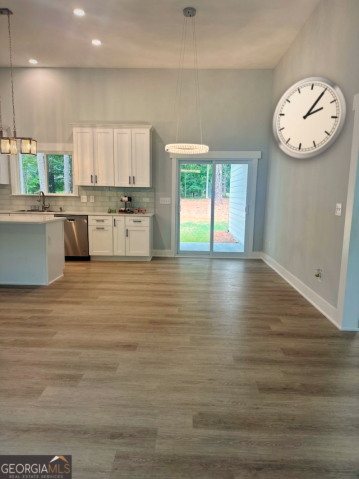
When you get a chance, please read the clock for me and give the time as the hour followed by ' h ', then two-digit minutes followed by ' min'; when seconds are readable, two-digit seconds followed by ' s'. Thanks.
2 h 05 min
